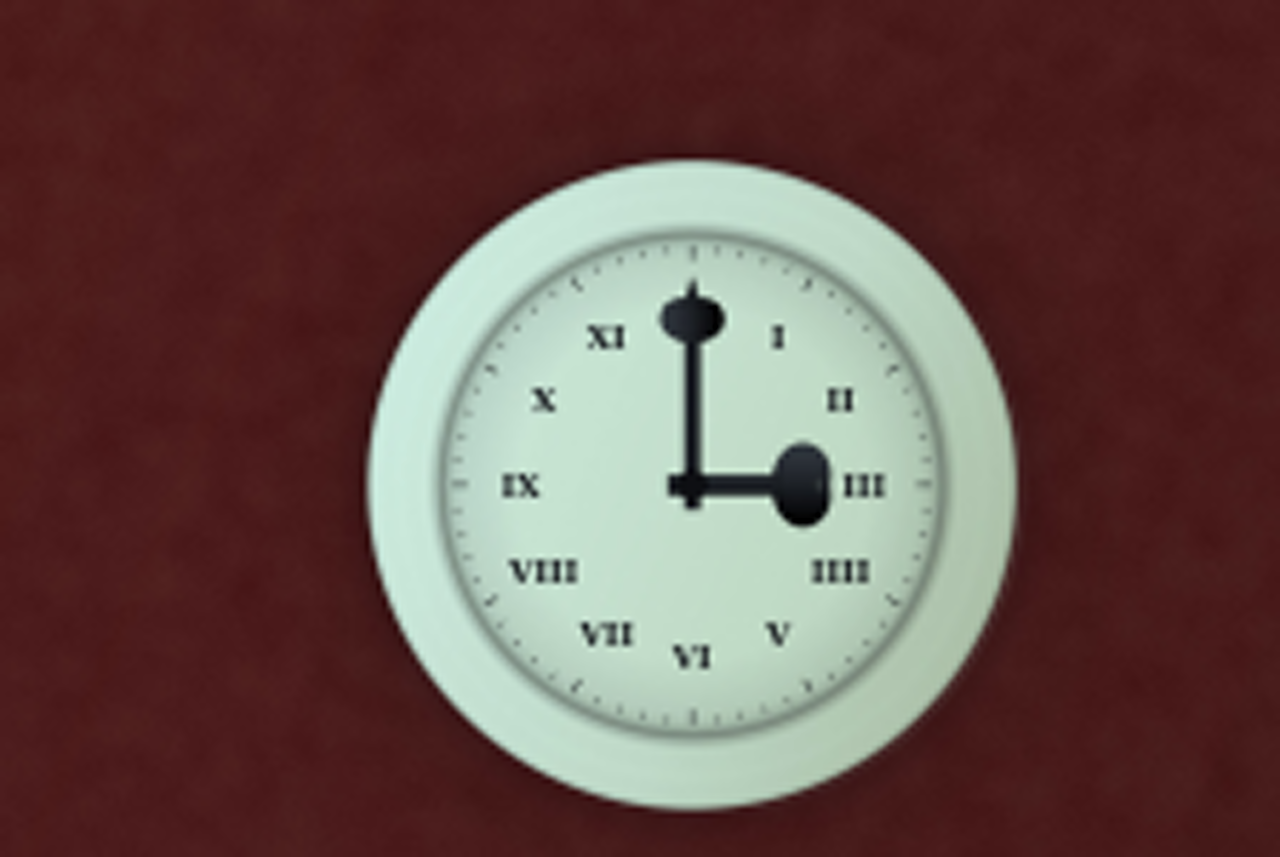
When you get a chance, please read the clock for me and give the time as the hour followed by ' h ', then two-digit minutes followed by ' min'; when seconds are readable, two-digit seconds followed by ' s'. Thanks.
3 h 00 min
